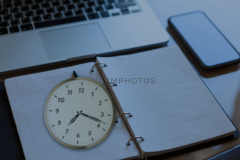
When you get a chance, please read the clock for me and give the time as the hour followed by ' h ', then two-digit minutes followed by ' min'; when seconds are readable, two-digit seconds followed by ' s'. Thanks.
7 h 18 min
